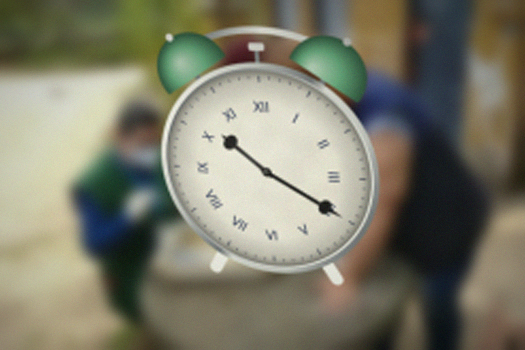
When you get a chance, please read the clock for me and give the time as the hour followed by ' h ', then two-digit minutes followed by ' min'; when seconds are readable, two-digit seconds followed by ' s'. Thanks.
10 h 20 min
